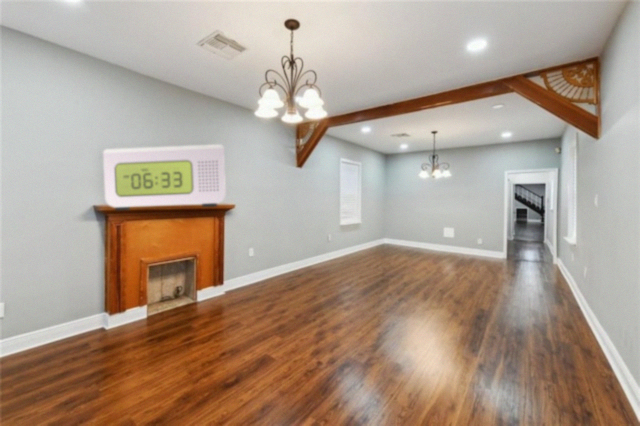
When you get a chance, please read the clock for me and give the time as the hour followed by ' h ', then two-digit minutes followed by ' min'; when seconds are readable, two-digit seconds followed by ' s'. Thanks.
6 h 33 min
